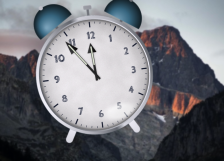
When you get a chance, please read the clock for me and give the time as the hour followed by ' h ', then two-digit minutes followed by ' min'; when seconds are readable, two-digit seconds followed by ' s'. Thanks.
11 h 54 min
